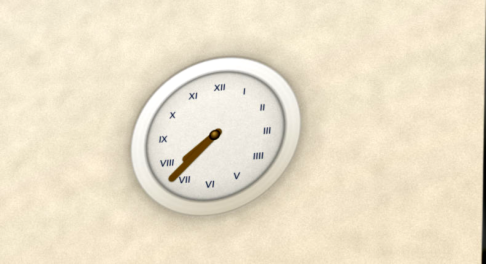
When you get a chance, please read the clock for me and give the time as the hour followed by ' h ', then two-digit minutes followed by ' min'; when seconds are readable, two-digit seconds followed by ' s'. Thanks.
7 h 37 min
